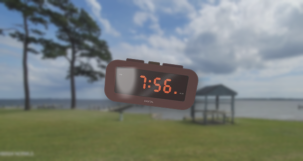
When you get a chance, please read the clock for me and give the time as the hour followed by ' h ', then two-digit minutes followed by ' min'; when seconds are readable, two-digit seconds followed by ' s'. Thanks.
7 h 56 min
